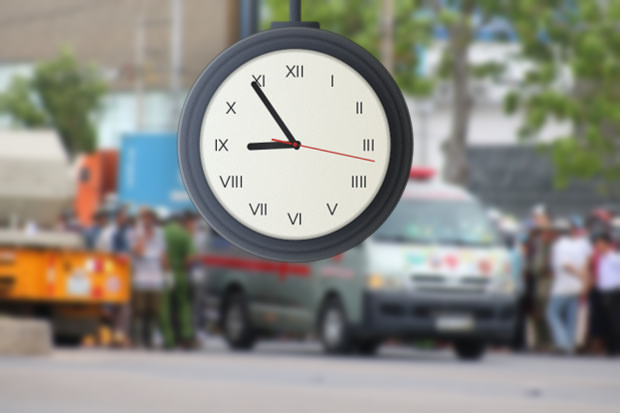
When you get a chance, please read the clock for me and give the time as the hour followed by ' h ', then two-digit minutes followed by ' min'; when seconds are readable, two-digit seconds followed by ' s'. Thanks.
8 h 54 min 17 s
